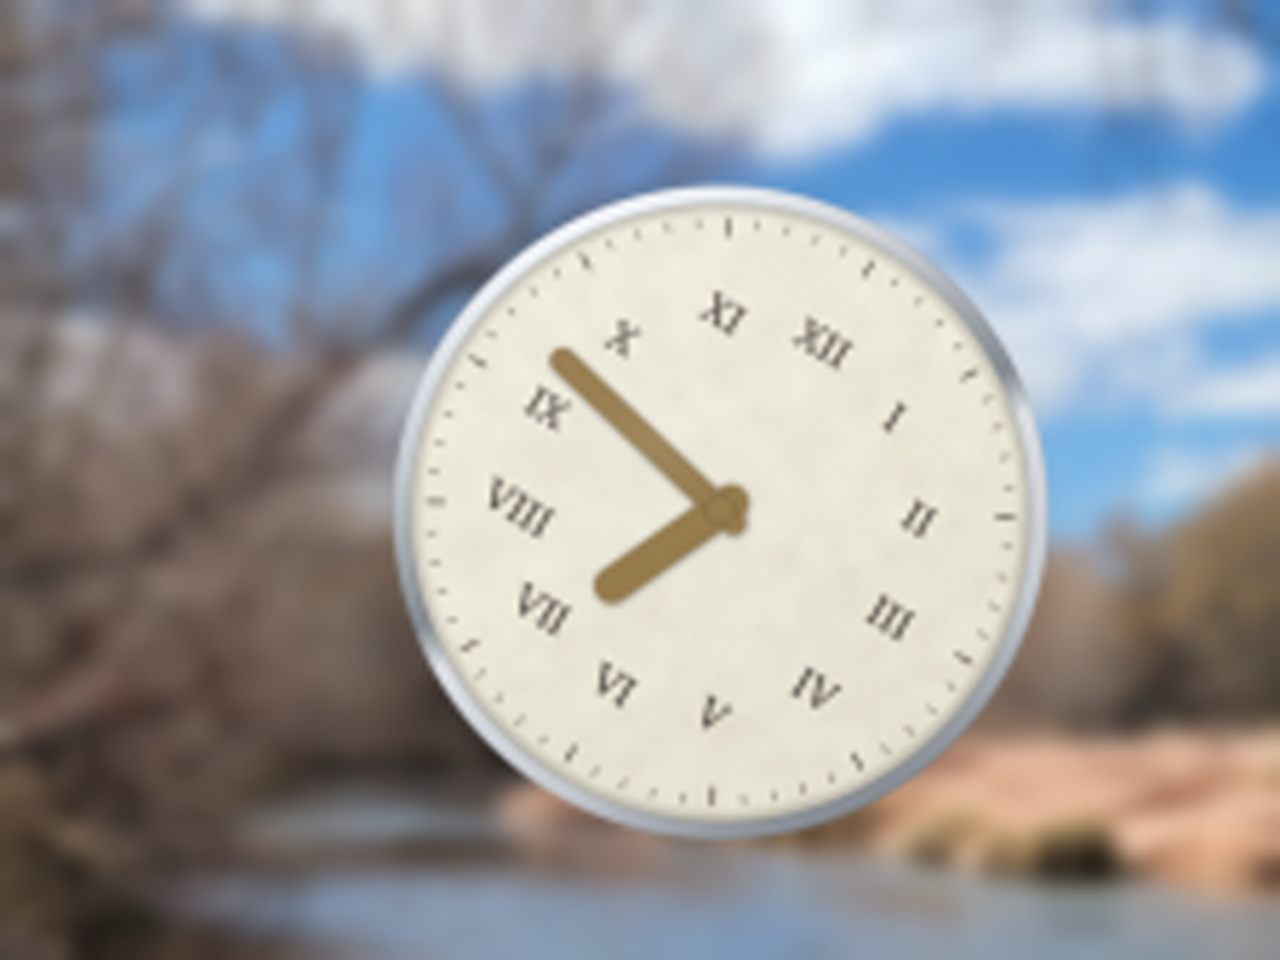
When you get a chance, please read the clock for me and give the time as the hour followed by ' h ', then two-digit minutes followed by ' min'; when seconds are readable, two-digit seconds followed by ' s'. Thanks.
6 h 47 min
